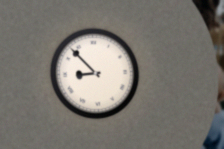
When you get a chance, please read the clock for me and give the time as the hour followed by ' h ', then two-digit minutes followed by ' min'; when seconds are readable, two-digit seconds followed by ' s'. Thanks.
8 h 53 min
